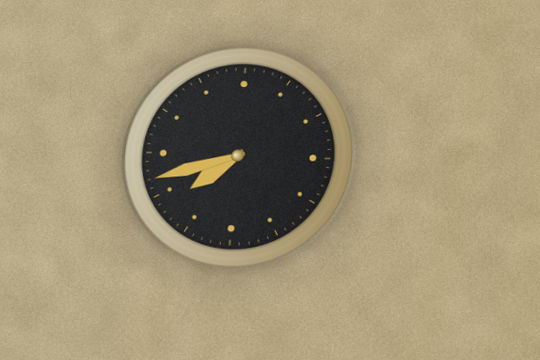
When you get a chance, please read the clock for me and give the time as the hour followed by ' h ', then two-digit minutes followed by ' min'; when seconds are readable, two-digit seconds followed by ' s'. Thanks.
7 h 42 min
